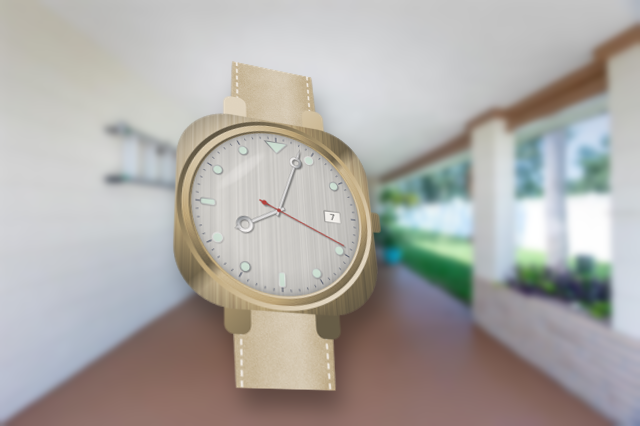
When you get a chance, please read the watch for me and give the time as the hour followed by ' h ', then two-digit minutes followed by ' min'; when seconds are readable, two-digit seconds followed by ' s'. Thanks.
8 h 03 min 19 s
